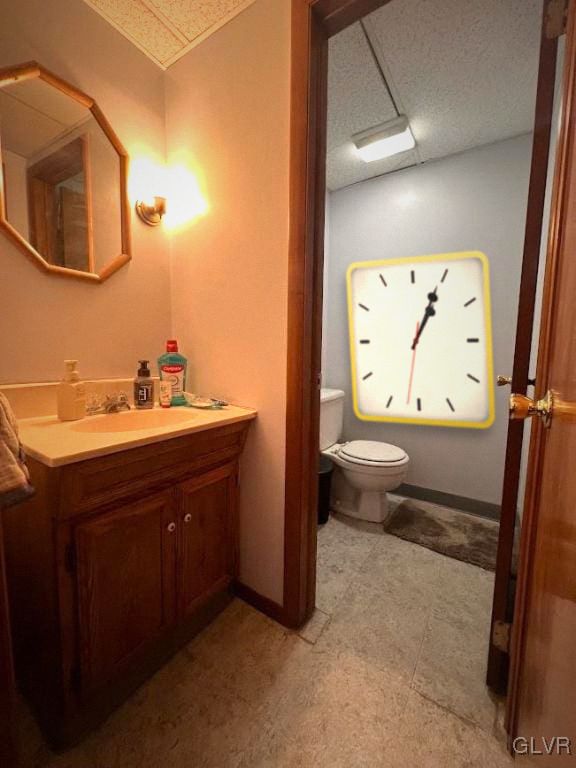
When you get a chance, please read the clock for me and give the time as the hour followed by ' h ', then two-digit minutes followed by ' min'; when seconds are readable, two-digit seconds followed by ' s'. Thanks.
1 h 04 min 32 s
